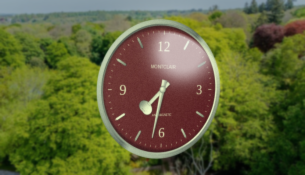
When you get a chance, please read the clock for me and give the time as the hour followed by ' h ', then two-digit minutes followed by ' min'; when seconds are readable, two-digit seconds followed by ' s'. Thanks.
7 h 32 min
